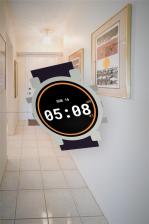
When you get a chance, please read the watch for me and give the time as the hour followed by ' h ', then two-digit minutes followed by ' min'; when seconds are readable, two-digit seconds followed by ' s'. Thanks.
5 h 08 min
